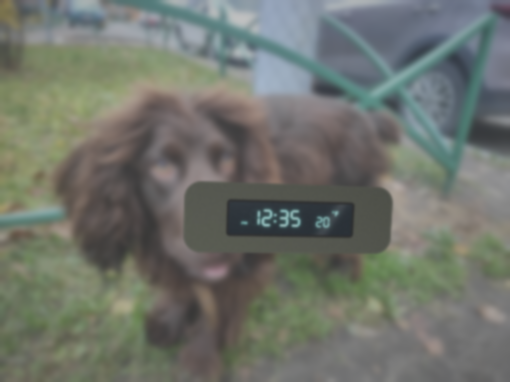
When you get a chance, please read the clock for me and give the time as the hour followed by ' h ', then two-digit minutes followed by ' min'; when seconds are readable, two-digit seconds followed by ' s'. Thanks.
12 h 35 min
